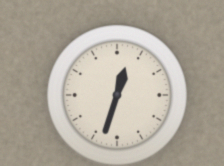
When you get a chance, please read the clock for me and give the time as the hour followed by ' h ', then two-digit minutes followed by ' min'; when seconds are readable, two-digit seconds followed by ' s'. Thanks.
12 h 33 min
